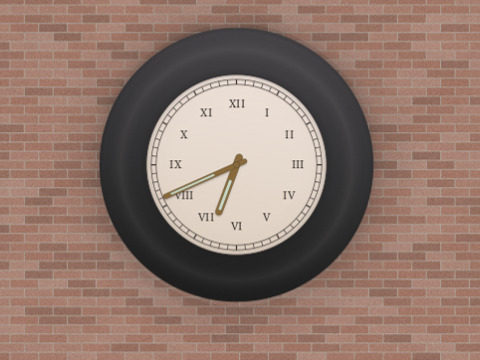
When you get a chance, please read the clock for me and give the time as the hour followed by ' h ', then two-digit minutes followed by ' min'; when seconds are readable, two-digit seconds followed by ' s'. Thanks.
6 h 41 min
